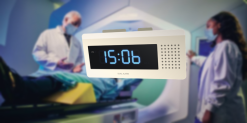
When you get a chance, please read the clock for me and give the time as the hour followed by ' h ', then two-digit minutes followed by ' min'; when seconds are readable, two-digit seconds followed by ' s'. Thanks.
15 h 06 min
